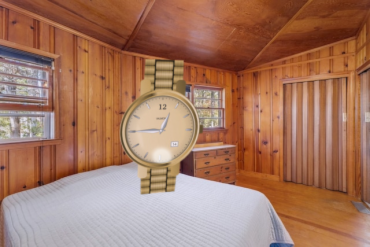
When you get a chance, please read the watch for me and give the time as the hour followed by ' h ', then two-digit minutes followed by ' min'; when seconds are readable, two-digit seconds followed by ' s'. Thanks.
12 h 45 min
